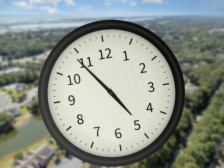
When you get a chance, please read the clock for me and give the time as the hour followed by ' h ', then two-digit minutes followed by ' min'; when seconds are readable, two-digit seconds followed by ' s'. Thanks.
4 h 54 min
